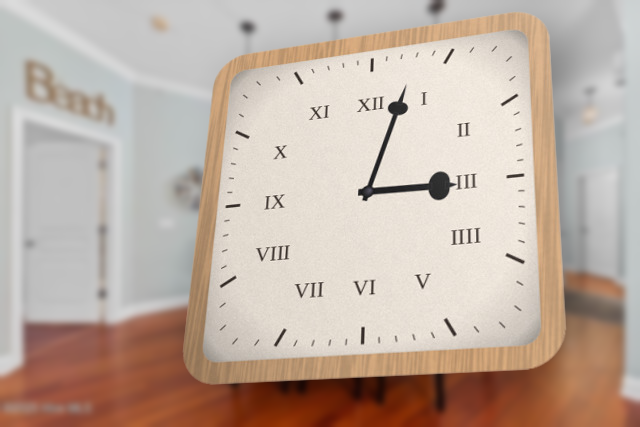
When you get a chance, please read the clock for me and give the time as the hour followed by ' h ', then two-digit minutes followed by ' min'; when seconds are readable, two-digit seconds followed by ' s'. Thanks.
3 h 03 min
